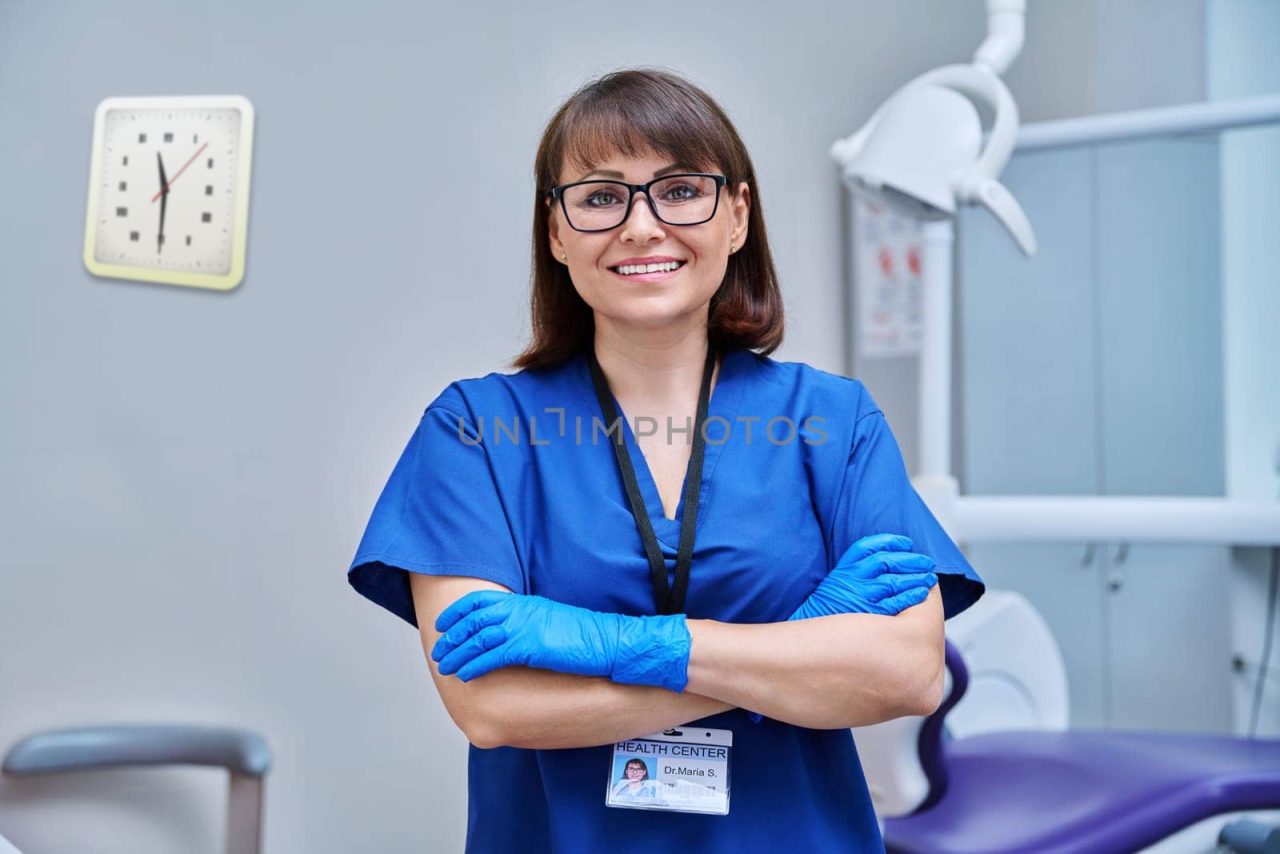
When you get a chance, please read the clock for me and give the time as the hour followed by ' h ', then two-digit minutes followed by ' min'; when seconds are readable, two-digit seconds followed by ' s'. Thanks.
11 h 30 min 07 s
